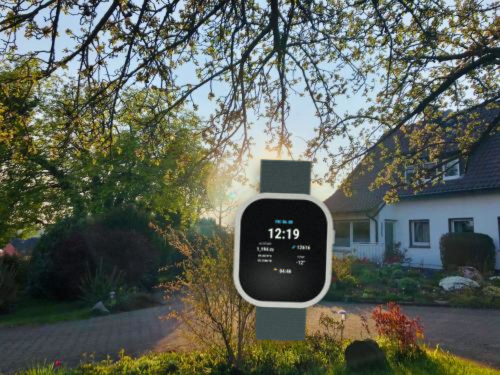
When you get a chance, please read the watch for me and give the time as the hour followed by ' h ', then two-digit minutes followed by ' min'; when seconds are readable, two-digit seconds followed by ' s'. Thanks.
12 h 19 min
